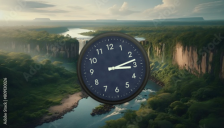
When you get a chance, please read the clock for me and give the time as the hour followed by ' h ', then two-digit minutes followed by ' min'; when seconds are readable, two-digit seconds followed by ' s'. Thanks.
3 h 13 min
